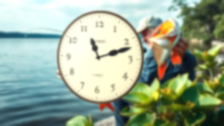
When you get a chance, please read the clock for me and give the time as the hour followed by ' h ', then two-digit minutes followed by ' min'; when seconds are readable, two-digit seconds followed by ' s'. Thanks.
11 h 12 min
